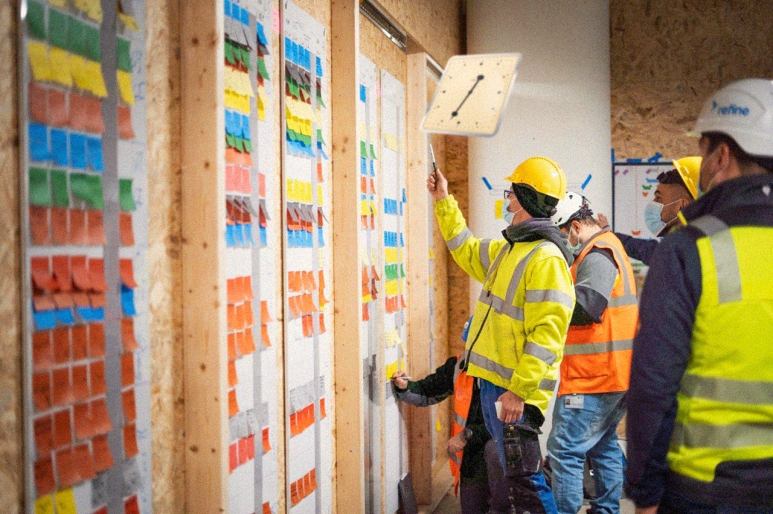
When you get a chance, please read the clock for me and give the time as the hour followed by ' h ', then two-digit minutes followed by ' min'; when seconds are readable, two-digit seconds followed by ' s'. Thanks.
12 h 33 min
